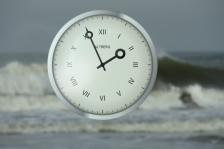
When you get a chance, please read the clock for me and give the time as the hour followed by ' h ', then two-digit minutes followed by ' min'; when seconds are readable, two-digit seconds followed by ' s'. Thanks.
1 h 56 min
